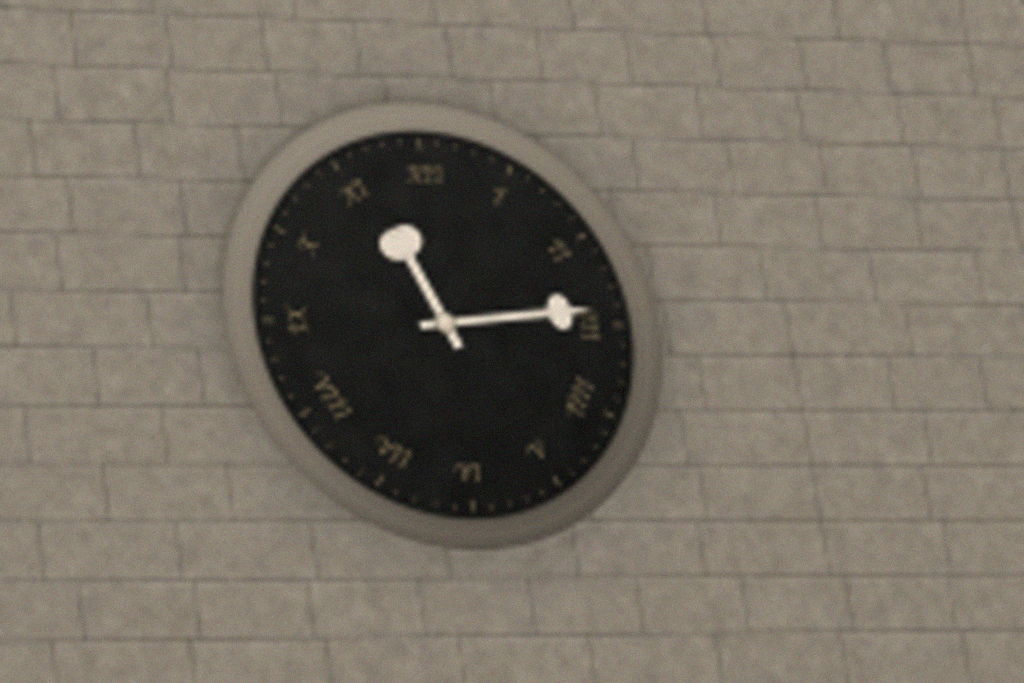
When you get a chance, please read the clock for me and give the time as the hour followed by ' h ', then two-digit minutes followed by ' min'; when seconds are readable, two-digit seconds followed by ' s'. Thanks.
11 h 14 min
